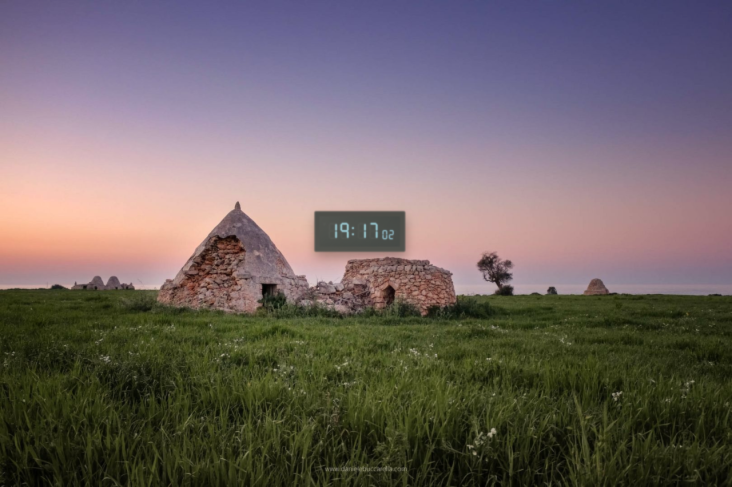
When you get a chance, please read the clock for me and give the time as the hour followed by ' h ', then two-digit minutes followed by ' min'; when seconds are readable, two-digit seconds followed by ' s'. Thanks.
19 h 17 min 02 s
